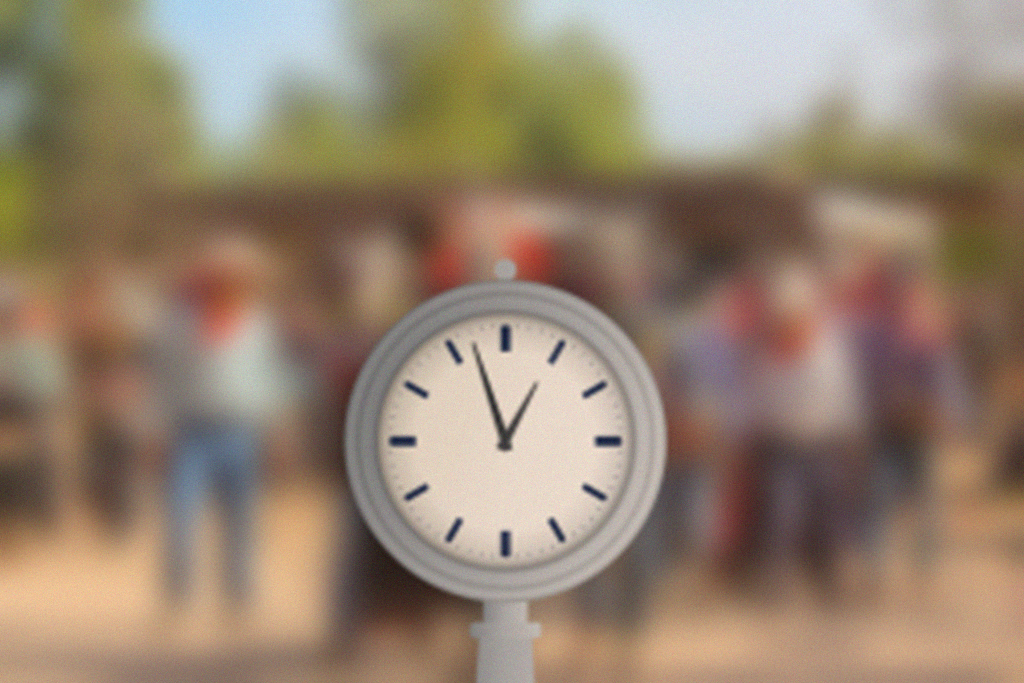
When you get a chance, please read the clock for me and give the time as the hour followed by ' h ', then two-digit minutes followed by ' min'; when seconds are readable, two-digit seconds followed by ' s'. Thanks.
12 h 57 min
